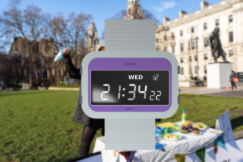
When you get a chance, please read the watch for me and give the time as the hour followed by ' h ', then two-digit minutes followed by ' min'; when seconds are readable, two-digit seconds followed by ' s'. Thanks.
21 h 34 min 22 s
